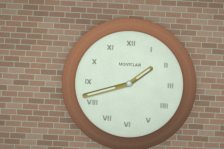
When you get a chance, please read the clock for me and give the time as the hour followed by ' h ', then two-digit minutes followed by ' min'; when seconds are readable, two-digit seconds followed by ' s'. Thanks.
1 h 42 min
